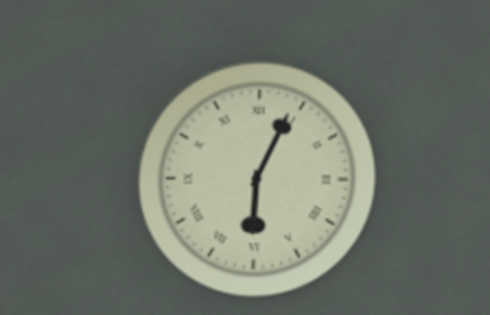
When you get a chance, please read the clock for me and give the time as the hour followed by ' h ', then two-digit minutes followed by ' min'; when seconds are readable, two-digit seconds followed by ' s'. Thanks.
6 h 04 min
